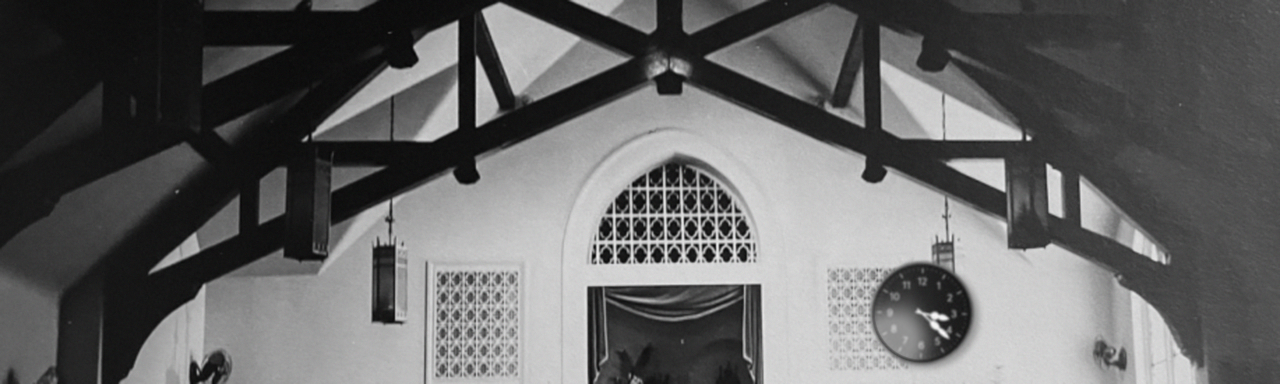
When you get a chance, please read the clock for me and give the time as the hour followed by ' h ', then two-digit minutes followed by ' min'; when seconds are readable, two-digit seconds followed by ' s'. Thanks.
3 h 22 min
